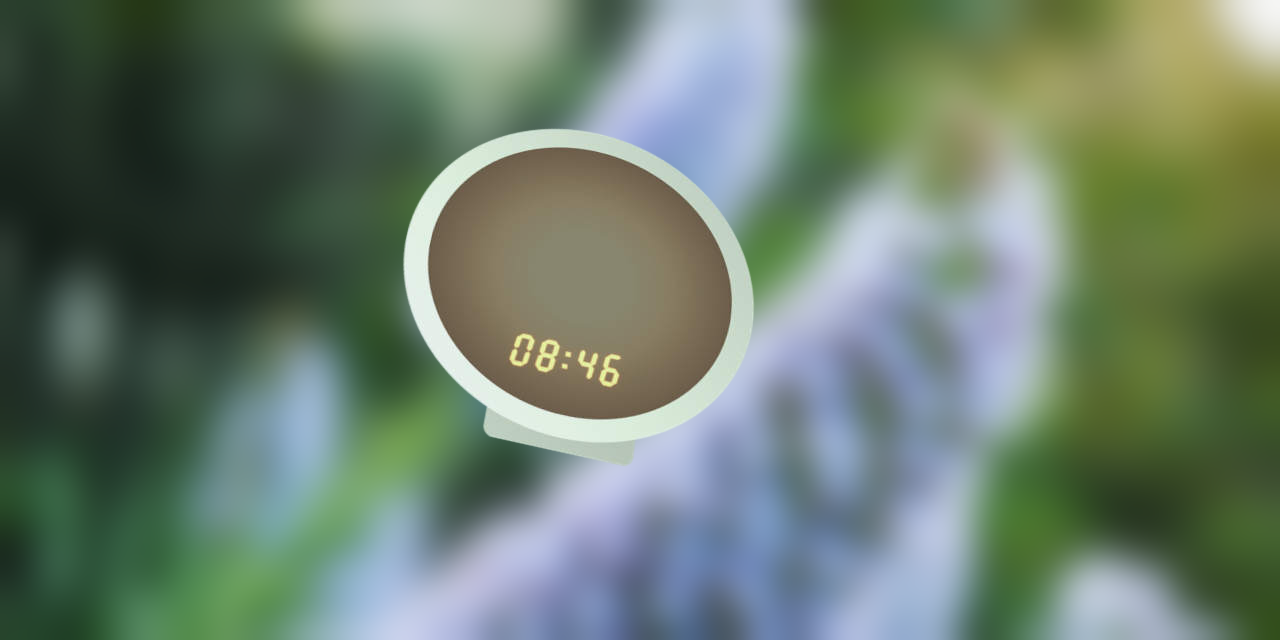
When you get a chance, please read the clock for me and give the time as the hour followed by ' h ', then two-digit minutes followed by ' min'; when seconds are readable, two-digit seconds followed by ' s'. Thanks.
8 h 46 min
